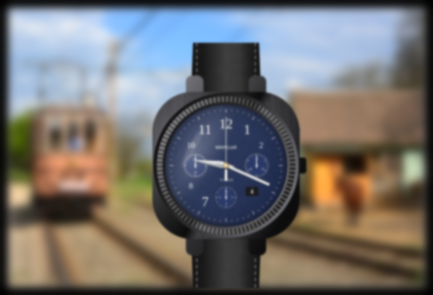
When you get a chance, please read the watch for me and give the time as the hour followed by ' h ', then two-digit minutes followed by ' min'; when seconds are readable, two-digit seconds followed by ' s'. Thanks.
9 h 19 min
